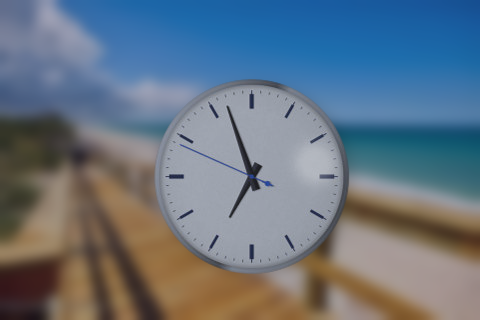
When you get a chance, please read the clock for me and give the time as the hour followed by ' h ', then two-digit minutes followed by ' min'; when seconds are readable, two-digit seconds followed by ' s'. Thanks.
6 h 56 min 49 s
